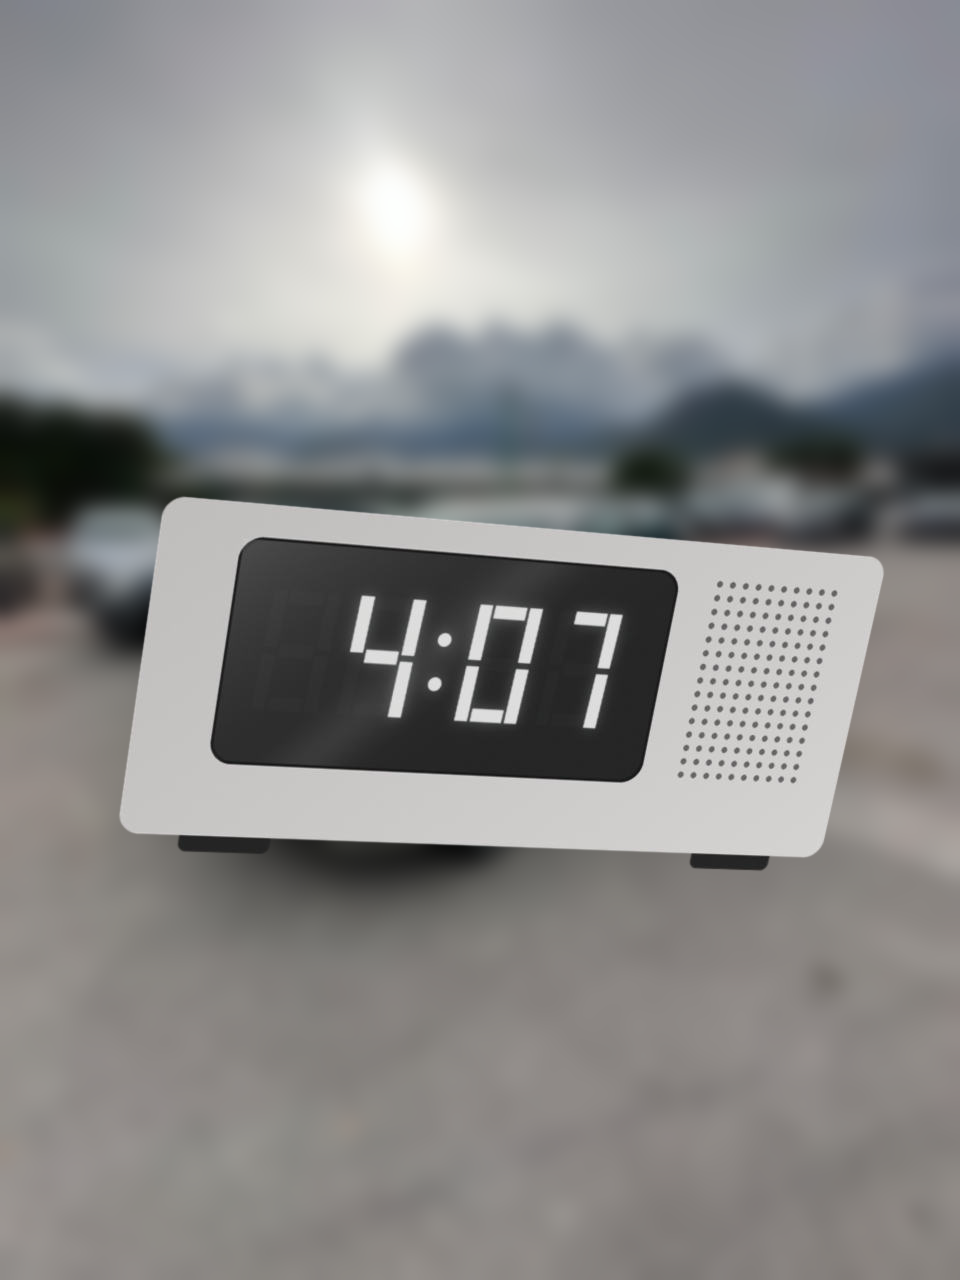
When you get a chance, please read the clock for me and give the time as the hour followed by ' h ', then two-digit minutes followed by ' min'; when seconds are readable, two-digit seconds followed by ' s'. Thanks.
4 h 07 min
